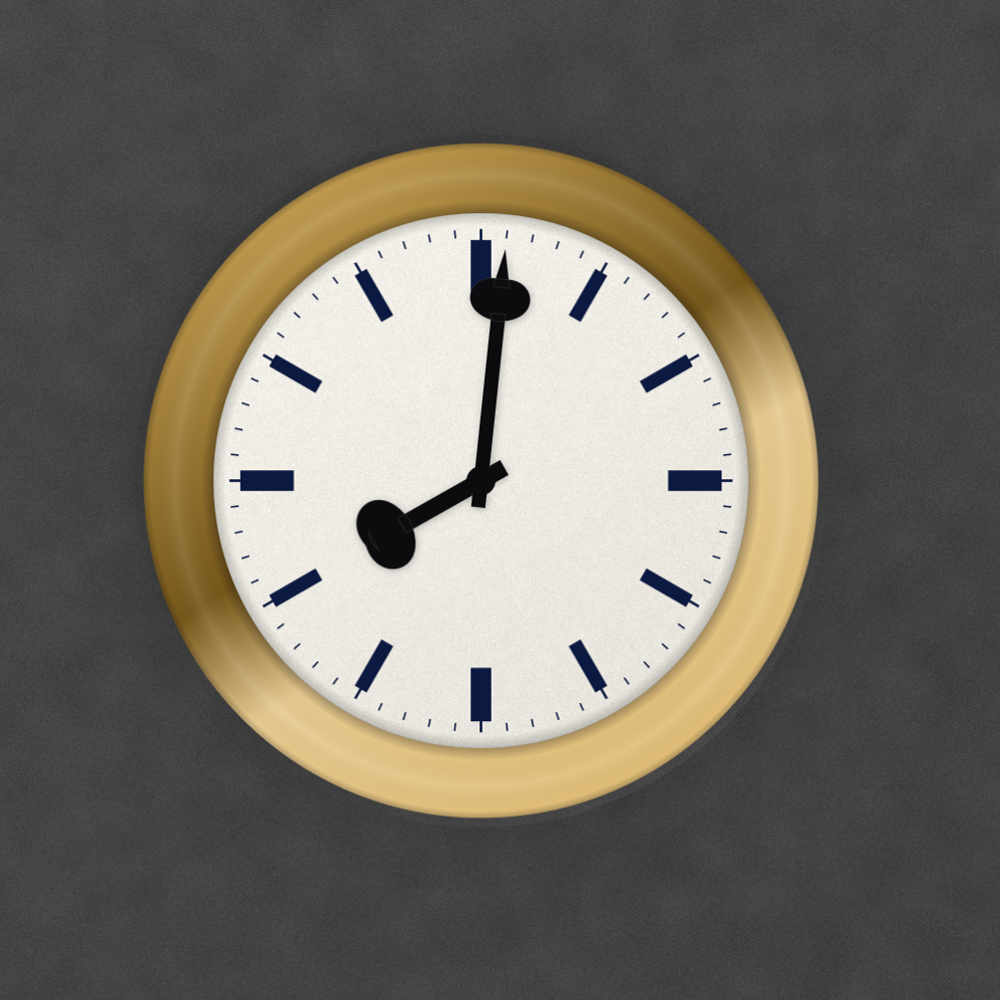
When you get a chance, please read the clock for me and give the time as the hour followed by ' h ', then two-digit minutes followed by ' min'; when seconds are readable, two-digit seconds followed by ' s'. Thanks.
8 h 01 min
